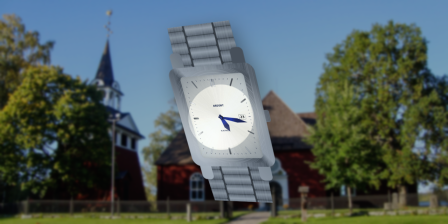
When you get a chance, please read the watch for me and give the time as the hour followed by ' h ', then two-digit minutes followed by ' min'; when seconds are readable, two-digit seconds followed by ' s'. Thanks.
5 h 17 min
